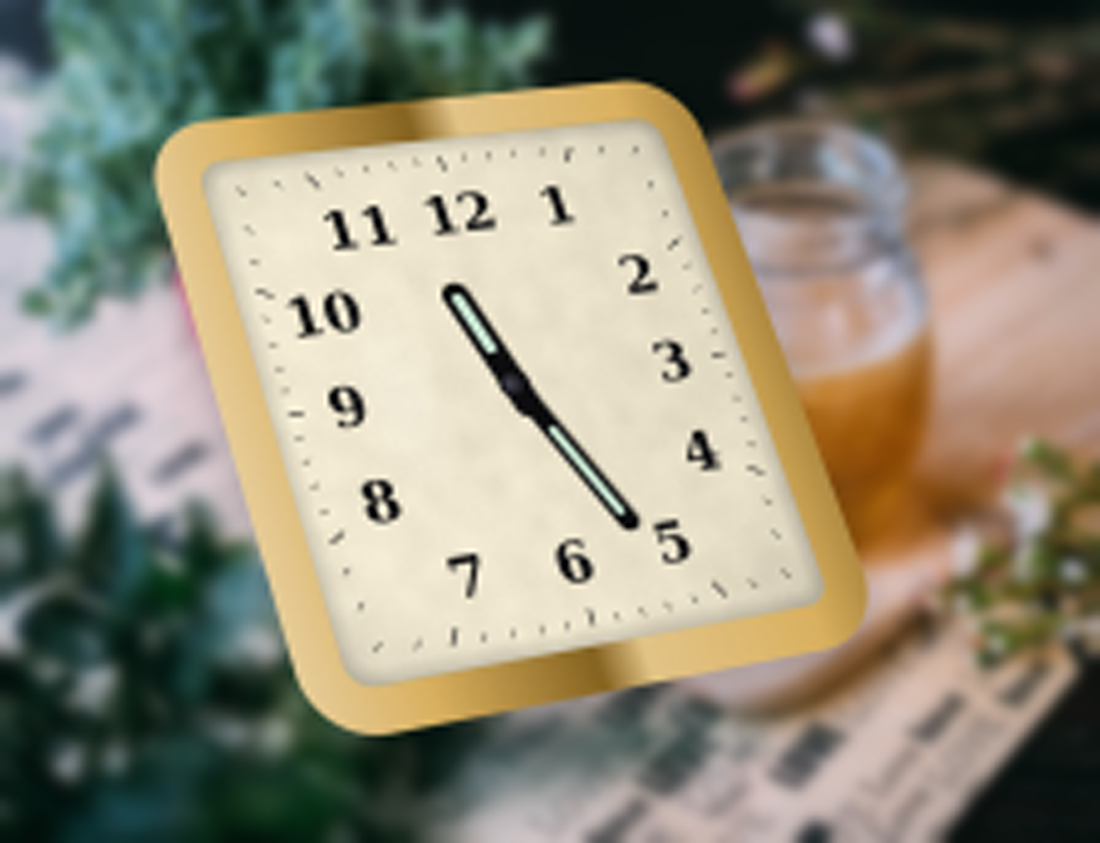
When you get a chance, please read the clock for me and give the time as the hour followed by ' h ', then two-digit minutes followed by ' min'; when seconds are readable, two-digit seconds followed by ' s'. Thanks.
11 h 26 min
